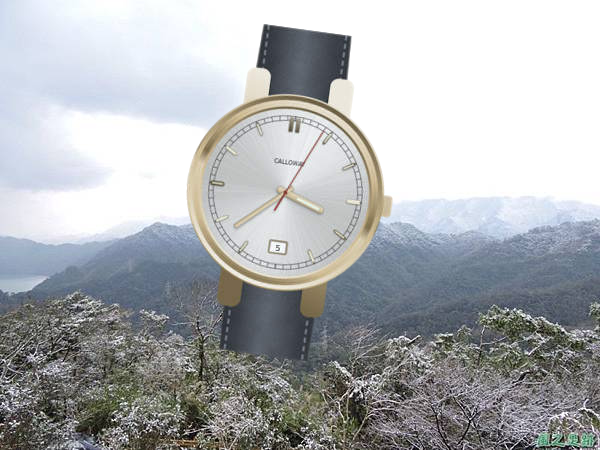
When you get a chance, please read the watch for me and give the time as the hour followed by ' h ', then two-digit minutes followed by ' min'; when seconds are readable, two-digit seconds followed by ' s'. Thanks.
3 h 38 min 04 s
